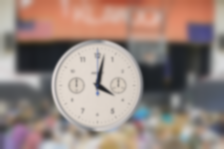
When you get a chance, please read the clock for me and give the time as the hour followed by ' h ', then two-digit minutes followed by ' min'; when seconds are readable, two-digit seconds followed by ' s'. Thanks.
4 h 02 min
